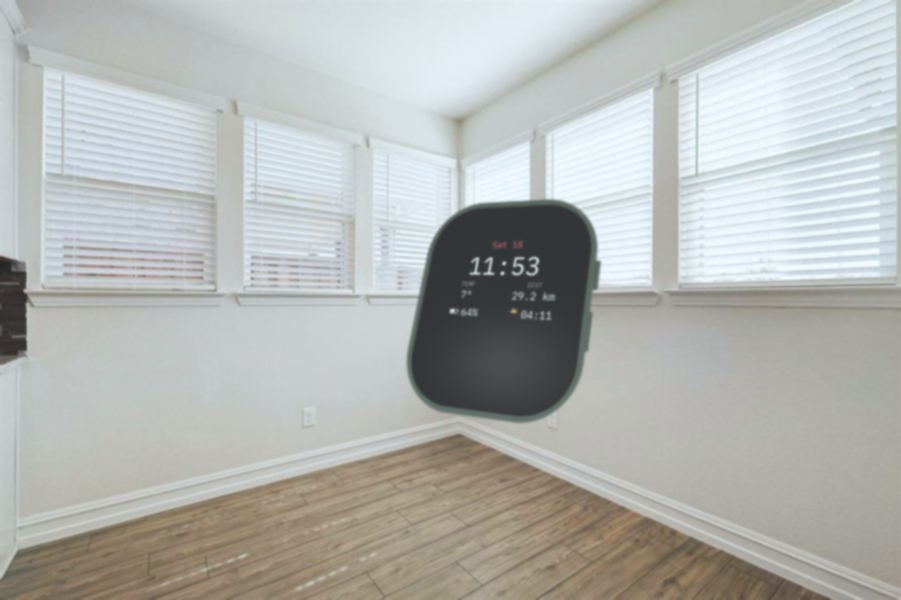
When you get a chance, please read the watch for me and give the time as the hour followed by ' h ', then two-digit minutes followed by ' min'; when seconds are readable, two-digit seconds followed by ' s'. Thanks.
11 h 53 min
